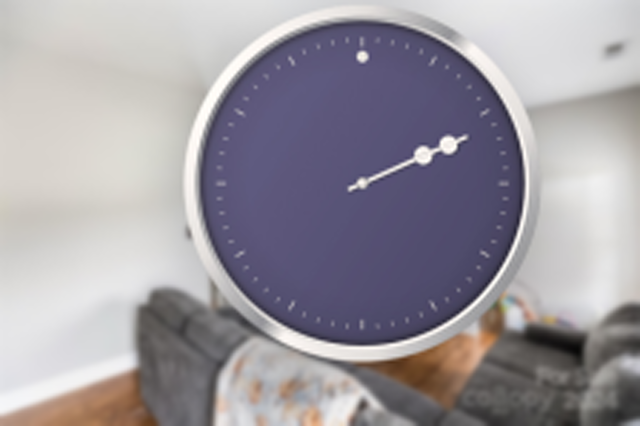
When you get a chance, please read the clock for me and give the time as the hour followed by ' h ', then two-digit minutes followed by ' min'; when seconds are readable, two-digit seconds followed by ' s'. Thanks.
2 h 11 min
